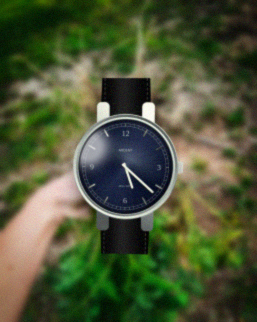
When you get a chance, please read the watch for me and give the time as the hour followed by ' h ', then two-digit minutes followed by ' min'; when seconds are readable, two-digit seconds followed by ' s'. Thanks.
5 h 22 min
